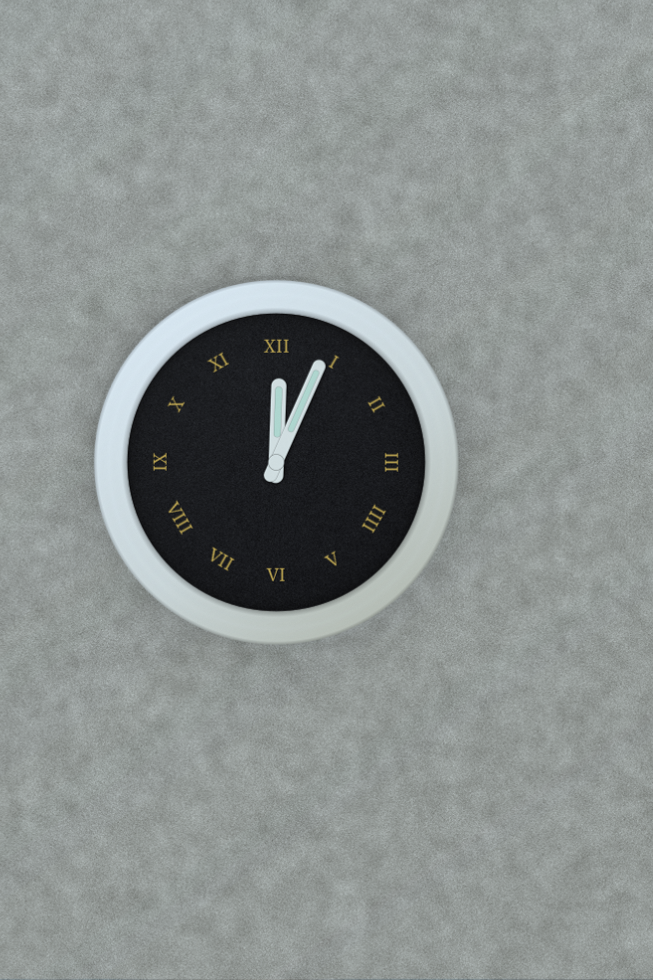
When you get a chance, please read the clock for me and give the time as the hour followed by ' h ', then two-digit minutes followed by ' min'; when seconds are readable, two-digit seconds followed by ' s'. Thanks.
12 h 04 min
